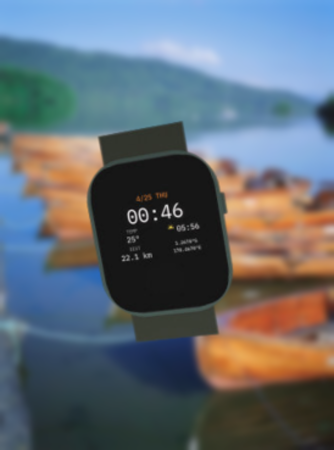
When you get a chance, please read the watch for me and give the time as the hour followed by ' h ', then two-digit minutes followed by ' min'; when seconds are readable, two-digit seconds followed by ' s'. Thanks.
0 h 46 min
